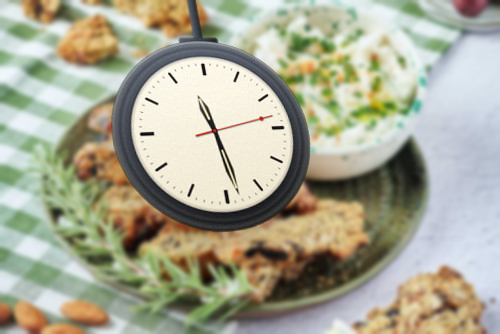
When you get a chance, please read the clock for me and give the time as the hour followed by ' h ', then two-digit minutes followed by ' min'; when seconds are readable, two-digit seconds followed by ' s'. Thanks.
11 h 28 min 13 s
